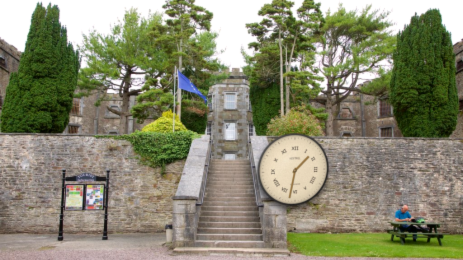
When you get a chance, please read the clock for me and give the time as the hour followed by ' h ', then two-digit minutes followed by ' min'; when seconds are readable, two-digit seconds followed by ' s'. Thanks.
1 h 32 min
